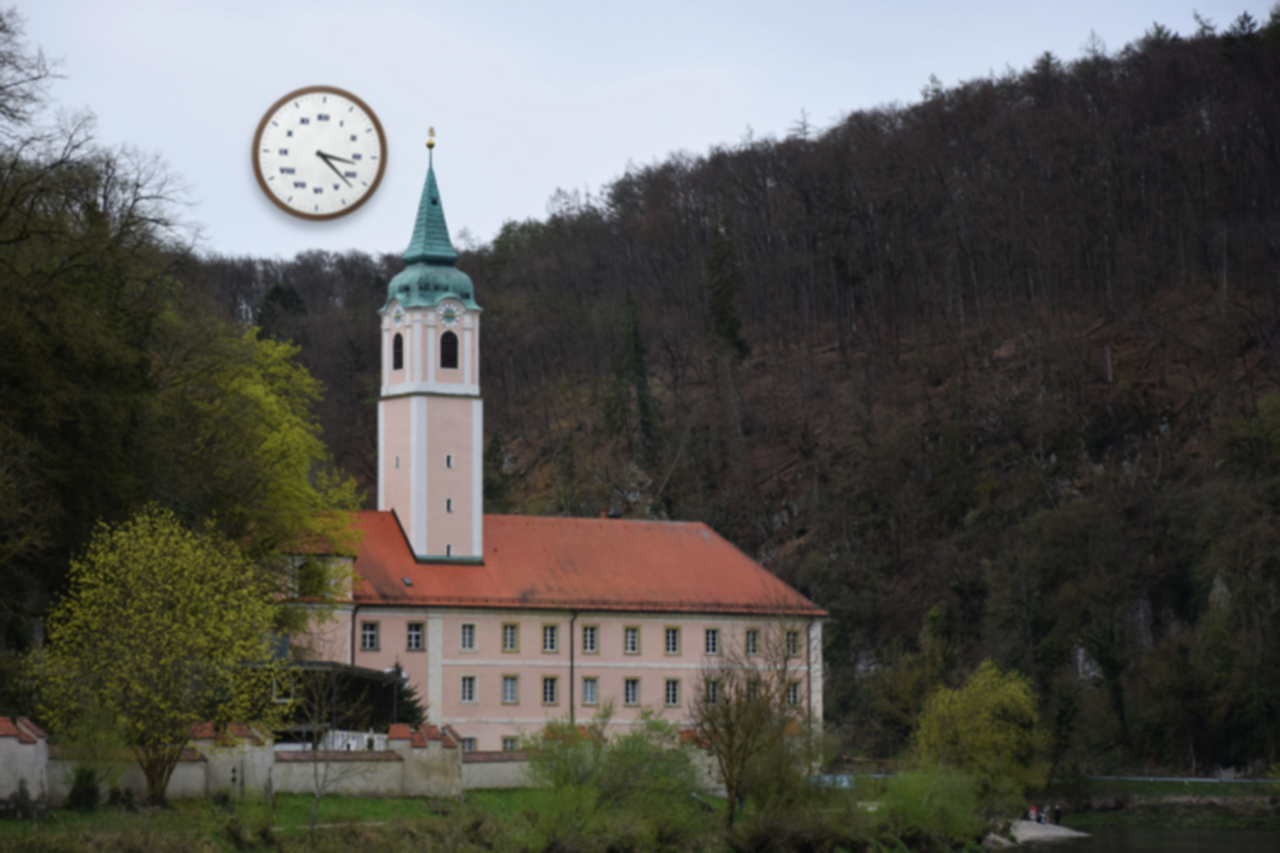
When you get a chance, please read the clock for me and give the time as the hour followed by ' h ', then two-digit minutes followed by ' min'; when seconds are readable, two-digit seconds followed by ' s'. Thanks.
3 h 22 min
